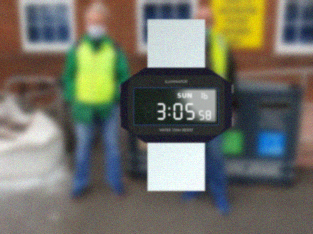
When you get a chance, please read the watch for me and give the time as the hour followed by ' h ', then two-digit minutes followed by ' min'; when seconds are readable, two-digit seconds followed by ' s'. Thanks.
3 h 05 min 58 s
